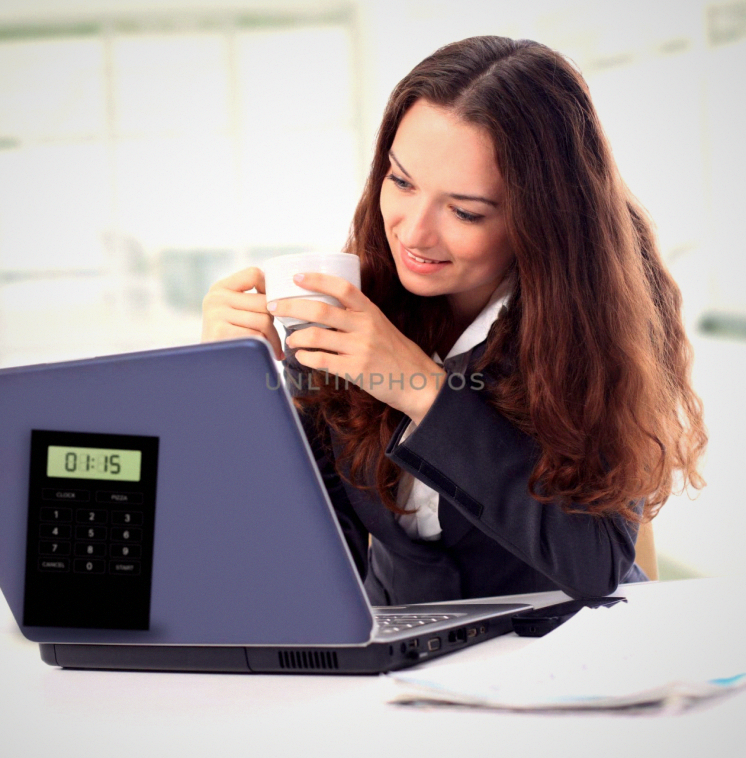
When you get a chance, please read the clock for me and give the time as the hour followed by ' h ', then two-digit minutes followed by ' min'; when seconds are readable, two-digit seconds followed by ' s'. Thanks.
1 h 15 min
